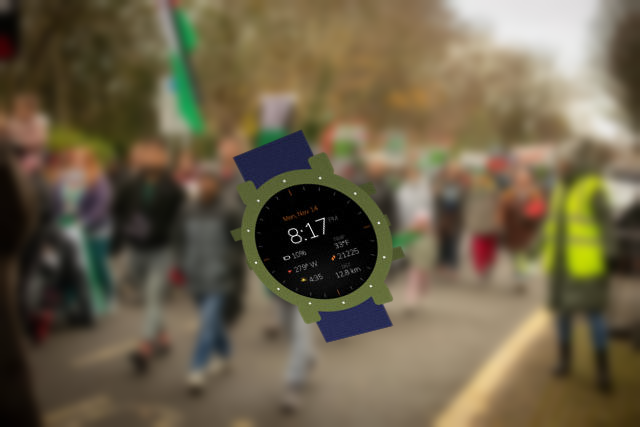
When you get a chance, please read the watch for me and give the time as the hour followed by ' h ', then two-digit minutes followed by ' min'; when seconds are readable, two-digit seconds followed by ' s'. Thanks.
8 h 17 min
